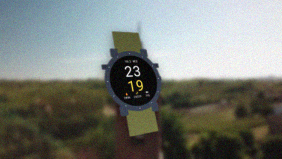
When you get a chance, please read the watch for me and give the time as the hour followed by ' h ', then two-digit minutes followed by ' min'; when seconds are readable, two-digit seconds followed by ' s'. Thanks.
23 h 19 min
